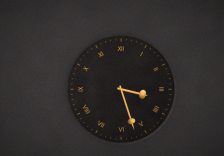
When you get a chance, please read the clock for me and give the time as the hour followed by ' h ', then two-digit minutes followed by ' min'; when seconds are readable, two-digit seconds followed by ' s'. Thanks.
3 h 27 min
